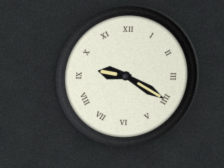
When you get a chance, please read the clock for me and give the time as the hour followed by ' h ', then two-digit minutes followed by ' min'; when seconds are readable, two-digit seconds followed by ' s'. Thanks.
9 h 20 min
